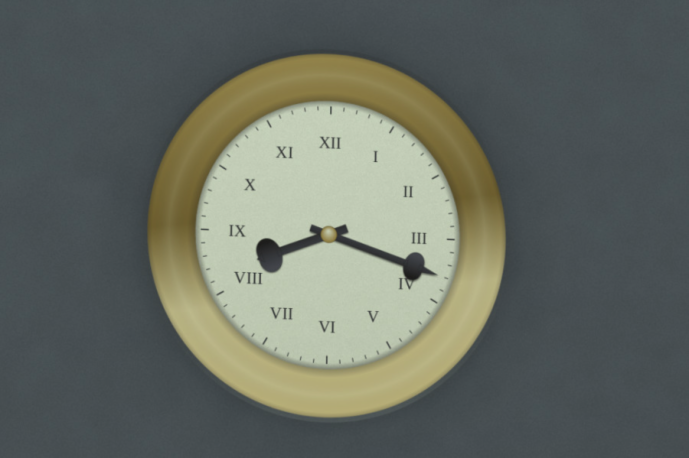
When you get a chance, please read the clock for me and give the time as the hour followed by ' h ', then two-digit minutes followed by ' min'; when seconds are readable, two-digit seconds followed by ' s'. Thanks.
8 h 18 min
